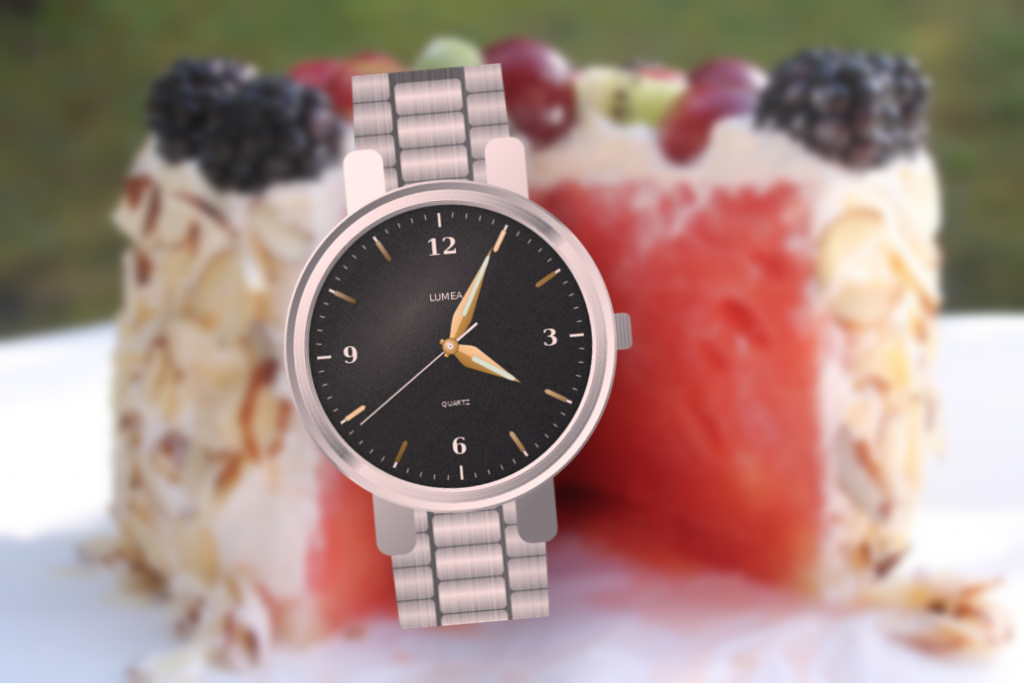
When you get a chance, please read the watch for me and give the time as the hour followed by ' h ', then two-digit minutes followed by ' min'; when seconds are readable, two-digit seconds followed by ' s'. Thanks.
4 h 04 min 39 s
